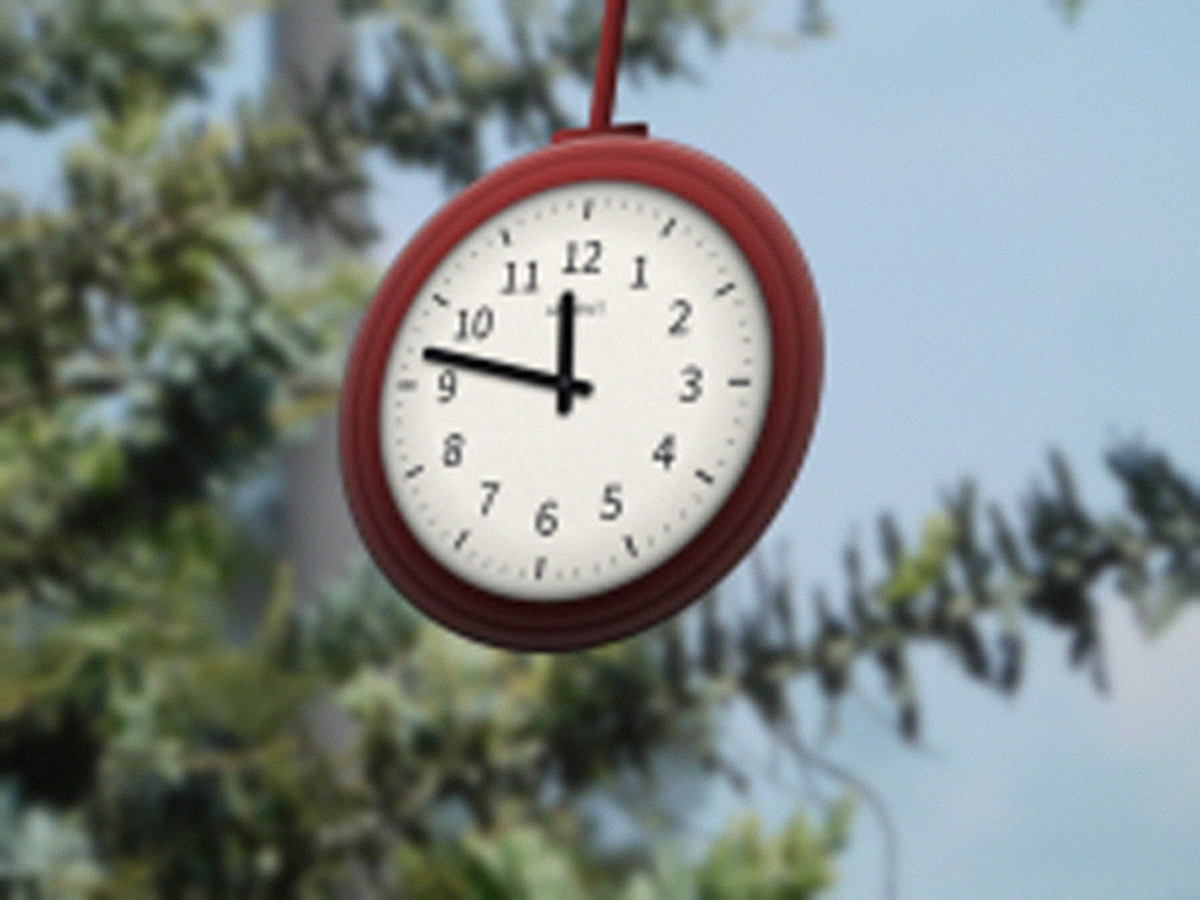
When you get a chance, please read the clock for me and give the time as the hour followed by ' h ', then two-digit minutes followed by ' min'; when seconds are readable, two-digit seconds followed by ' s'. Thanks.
11 h 47 min
